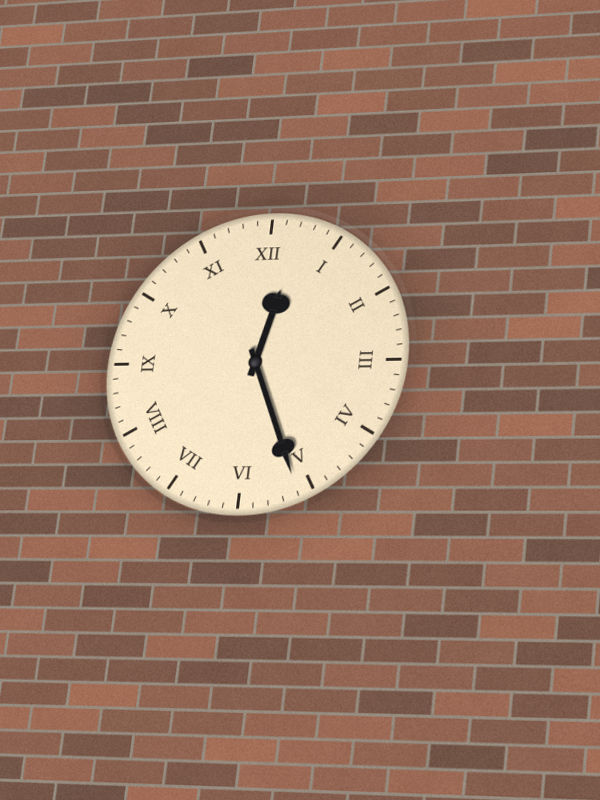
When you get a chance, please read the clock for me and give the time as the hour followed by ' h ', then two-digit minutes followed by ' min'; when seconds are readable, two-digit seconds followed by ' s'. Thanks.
12 h 26 min
